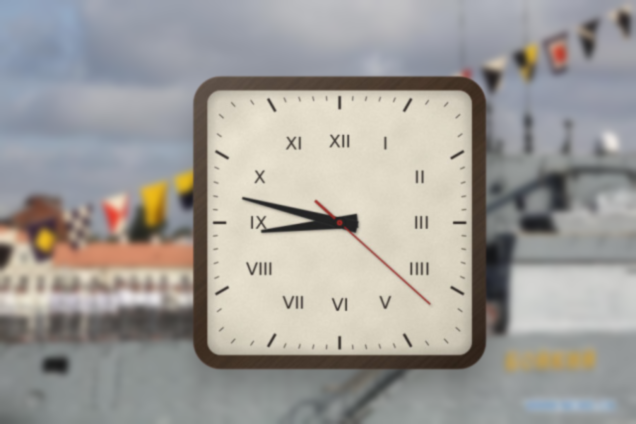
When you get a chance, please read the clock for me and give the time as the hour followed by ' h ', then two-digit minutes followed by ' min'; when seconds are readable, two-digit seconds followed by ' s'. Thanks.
8 h 47 min 22 s
